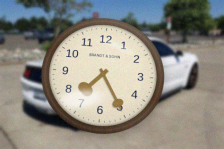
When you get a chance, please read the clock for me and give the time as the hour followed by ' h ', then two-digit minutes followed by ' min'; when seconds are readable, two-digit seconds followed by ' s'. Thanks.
7 h 25 min
